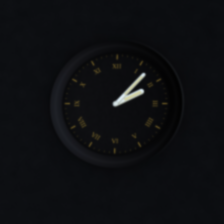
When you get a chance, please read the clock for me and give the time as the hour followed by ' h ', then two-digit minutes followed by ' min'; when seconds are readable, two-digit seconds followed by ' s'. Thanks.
2 h 07 min
